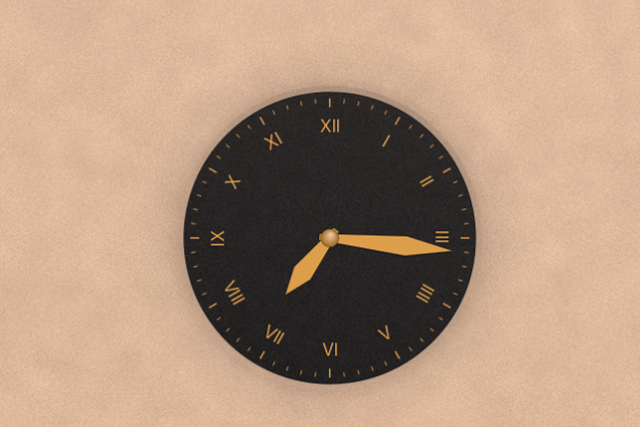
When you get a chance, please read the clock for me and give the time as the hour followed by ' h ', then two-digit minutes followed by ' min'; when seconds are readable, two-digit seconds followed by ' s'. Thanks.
7 h 16 min
